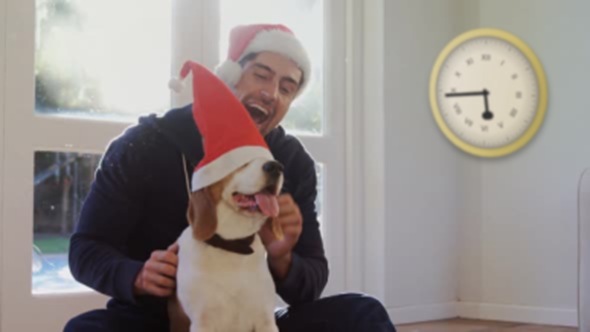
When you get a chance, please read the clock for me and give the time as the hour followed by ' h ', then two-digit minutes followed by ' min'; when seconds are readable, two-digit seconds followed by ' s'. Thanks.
5 h 44 min
